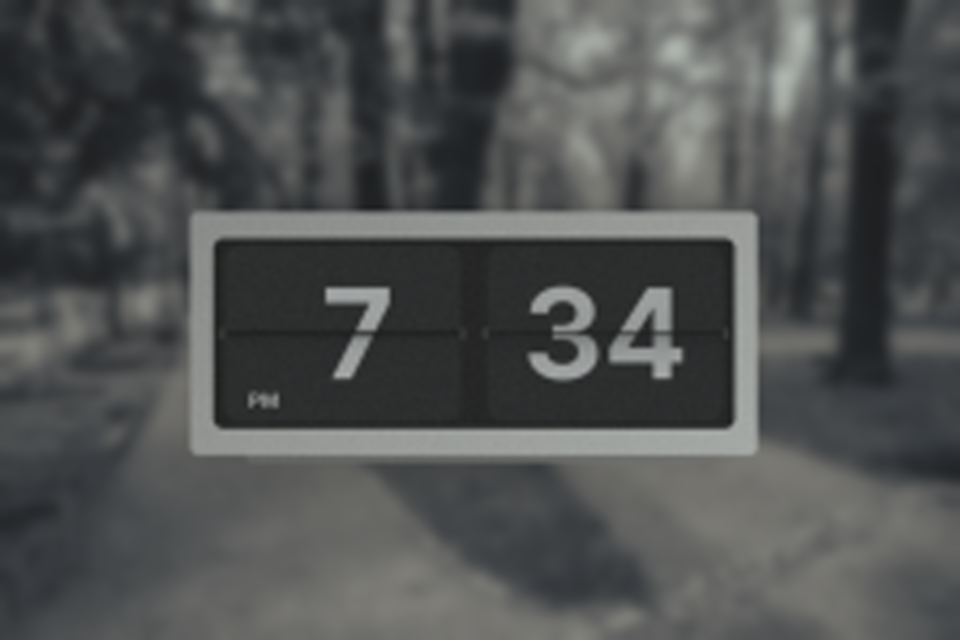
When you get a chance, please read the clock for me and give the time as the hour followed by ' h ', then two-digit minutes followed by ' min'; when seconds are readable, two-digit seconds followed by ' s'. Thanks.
7 h 34 min
